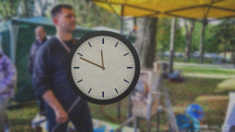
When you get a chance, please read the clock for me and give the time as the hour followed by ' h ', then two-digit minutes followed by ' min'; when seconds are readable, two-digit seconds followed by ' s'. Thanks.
11 h 49 min
